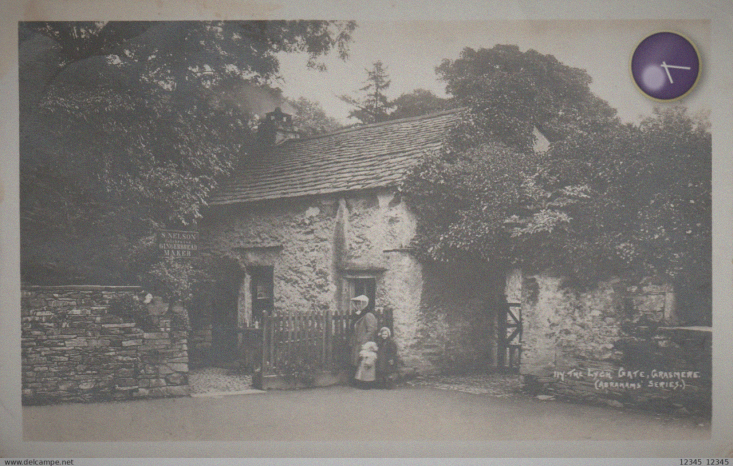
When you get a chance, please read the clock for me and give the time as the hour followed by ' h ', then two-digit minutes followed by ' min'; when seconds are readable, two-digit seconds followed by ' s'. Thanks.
5 h 16 min
